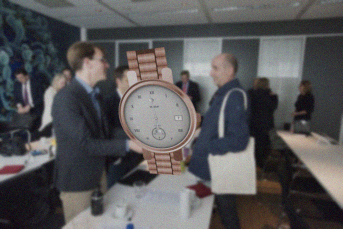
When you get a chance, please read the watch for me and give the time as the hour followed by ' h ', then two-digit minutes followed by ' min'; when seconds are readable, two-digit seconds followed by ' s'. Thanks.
5 h 59 min
